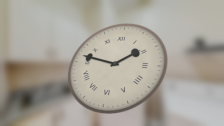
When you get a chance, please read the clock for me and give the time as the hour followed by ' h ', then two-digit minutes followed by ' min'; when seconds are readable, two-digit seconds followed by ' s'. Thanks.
1 h 47 min
